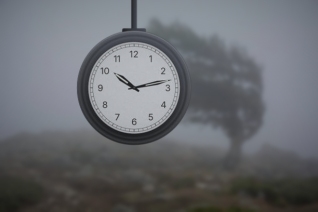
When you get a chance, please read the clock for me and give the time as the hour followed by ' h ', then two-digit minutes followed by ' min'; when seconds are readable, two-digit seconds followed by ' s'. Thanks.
10 h 13 min
